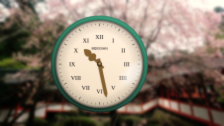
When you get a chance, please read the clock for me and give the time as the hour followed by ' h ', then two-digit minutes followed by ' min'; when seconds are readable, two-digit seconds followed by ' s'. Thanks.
10 h 28 min
